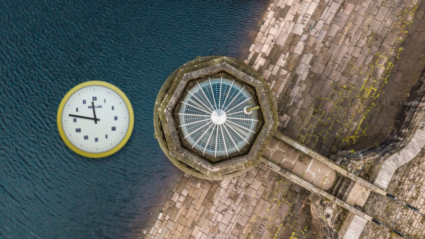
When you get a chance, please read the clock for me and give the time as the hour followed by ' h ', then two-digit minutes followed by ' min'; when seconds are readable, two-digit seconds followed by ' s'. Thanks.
11 h 47 min
